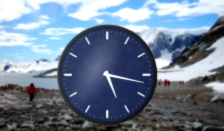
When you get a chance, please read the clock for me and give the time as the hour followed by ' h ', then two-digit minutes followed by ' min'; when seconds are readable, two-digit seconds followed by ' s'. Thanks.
5 h 17 min
